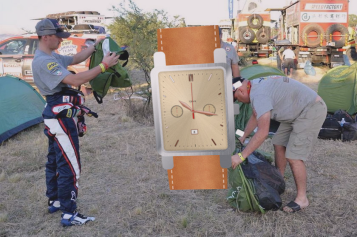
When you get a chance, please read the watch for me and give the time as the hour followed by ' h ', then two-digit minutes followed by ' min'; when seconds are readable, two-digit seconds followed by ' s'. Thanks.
10 h 17 min
